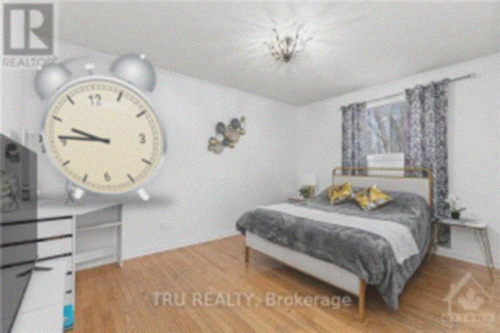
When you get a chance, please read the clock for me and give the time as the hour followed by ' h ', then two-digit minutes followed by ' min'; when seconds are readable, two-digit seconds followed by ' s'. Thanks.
9 h 46 min
